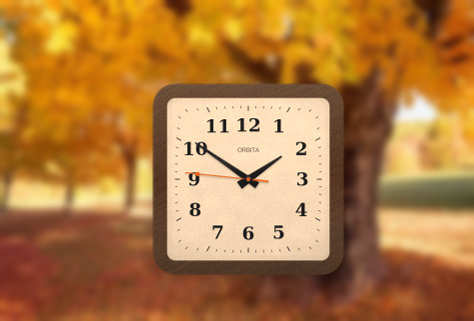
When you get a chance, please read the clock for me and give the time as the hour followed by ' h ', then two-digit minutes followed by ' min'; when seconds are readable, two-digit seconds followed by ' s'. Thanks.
1 h 50 min 46 s
